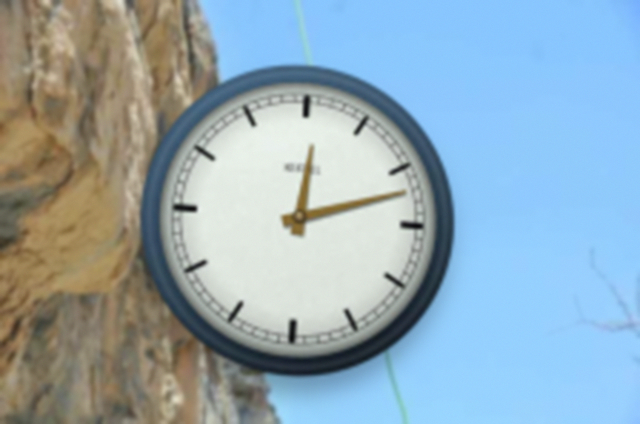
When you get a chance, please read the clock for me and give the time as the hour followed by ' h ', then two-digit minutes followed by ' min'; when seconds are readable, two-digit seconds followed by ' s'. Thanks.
12 h 12 min
